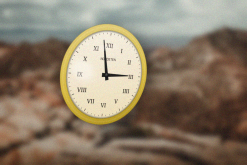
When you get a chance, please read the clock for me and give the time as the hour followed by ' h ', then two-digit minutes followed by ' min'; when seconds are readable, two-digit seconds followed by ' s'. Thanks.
2 h 58 min
